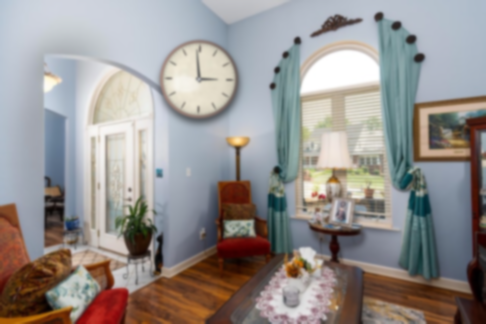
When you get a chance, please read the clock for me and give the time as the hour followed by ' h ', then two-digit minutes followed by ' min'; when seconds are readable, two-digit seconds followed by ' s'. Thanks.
2 h 59 min
